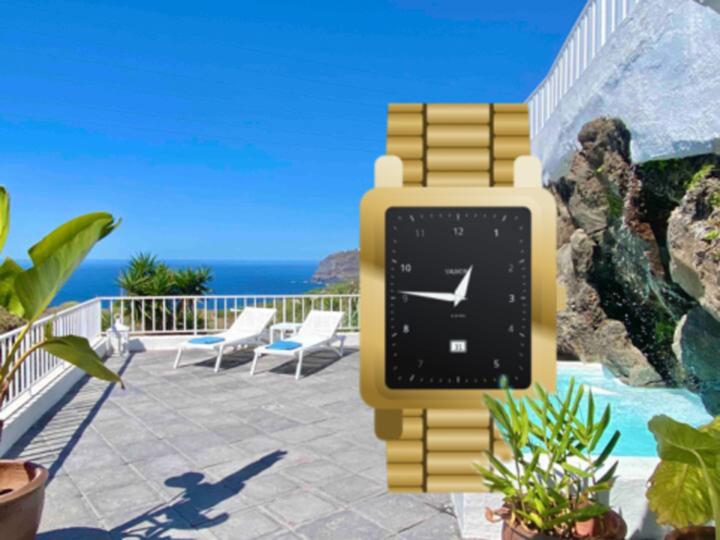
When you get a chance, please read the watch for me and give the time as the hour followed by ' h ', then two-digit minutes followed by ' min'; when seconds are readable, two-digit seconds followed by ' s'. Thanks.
12 h 46 min
